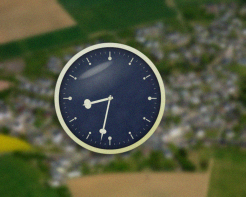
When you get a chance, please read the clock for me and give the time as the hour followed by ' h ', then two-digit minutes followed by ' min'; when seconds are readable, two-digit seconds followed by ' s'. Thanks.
8 h 32 min
